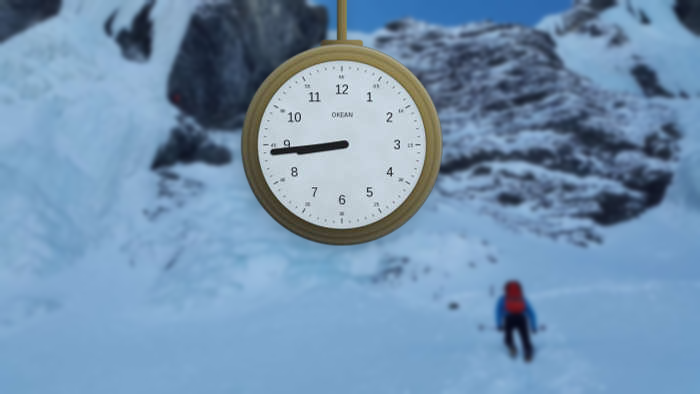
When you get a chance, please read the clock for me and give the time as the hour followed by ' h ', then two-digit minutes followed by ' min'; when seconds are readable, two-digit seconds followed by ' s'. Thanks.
8 h 44 min
